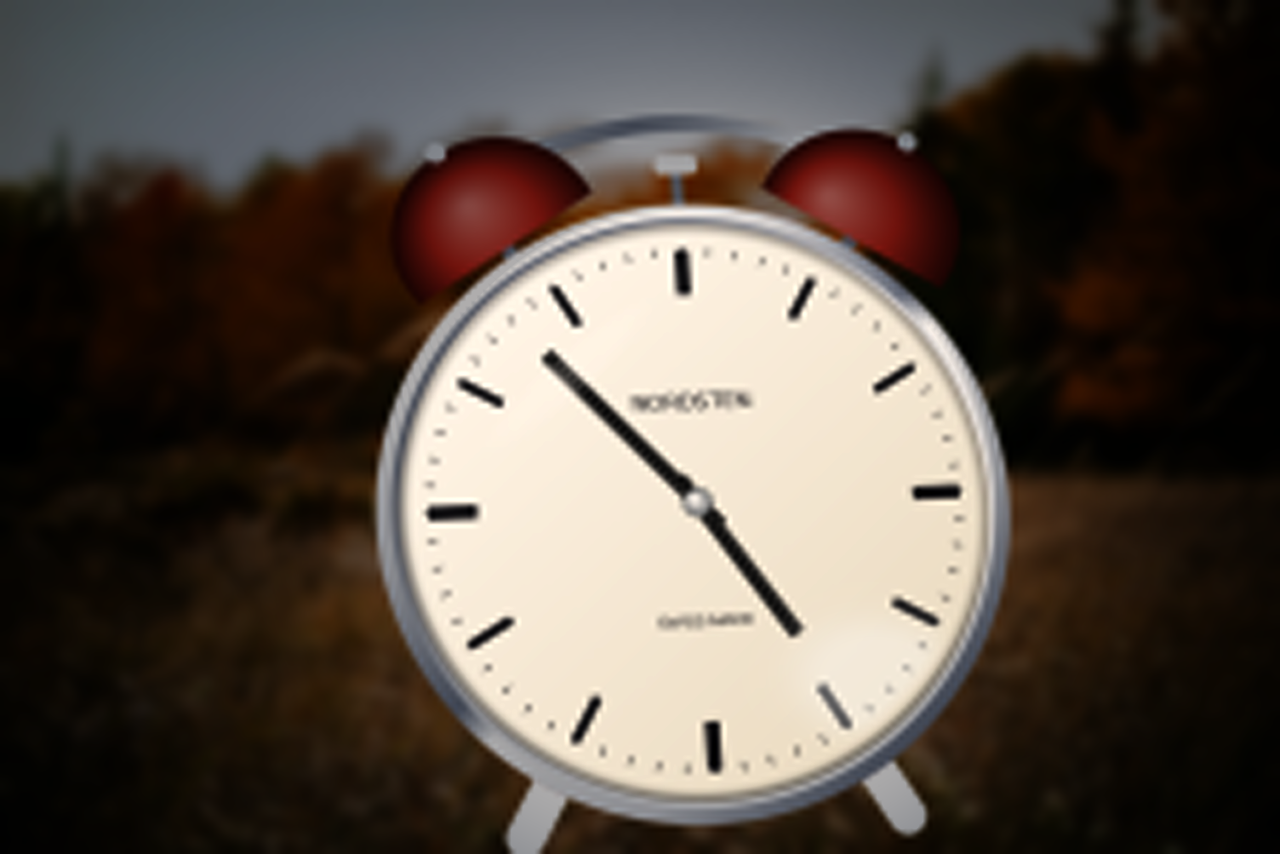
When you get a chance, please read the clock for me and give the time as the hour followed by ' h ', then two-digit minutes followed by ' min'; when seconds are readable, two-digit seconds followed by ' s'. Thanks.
4 h 53 min
